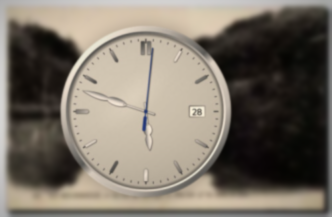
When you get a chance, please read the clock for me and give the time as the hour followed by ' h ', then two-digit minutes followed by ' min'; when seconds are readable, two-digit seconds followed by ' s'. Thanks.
5 h 48 min 01 s
